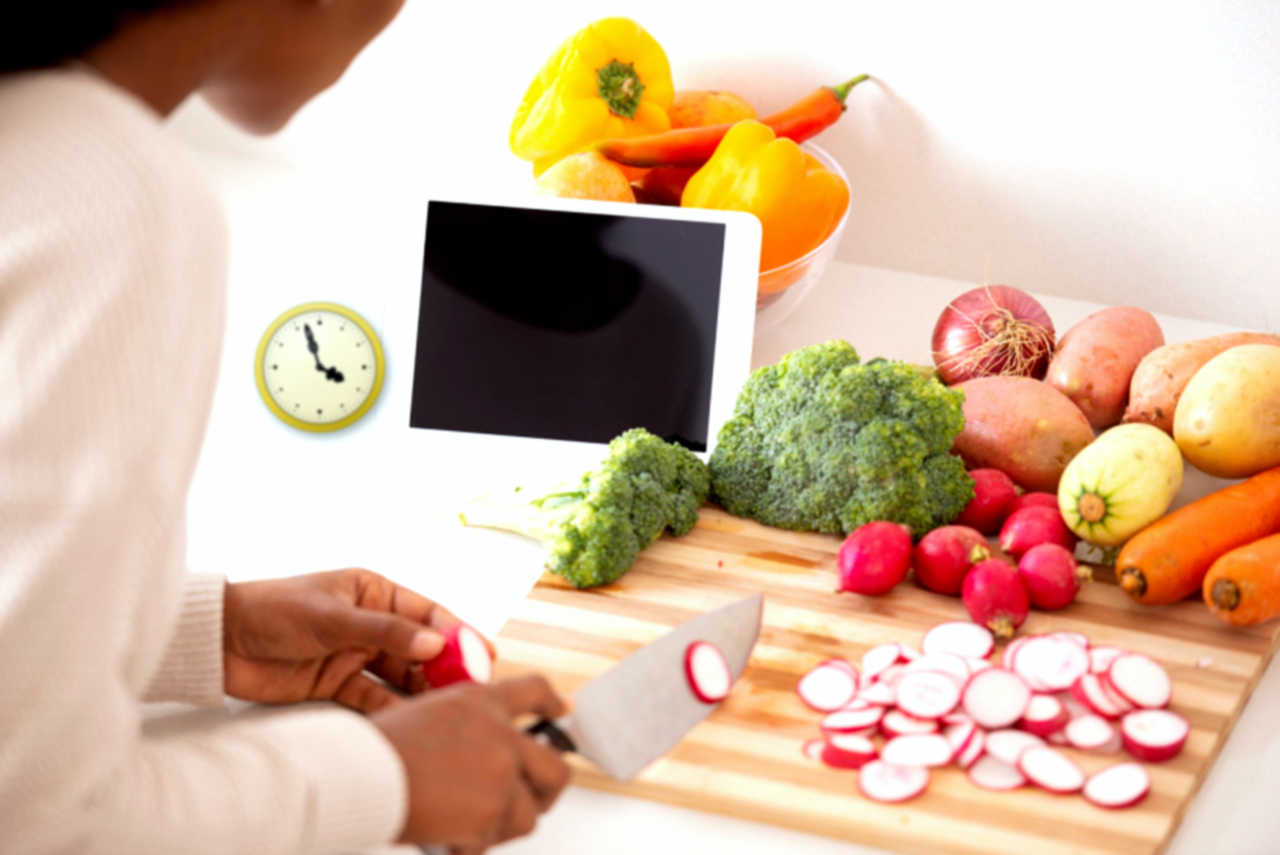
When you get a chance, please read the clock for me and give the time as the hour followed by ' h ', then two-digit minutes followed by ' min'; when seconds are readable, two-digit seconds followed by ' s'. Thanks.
3 h 57 min
